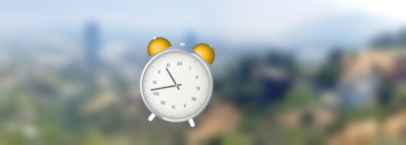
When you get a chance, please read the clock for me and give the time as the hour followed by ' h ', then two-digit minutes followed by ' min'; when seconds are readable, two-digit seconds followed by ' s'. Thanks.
10 h 42 min
